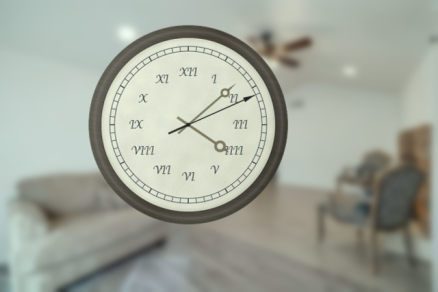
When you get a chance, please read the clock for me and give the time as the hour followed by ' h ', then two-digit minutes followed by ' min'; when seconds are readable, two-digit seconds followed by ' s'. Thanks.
4 h 08 min 11 s
